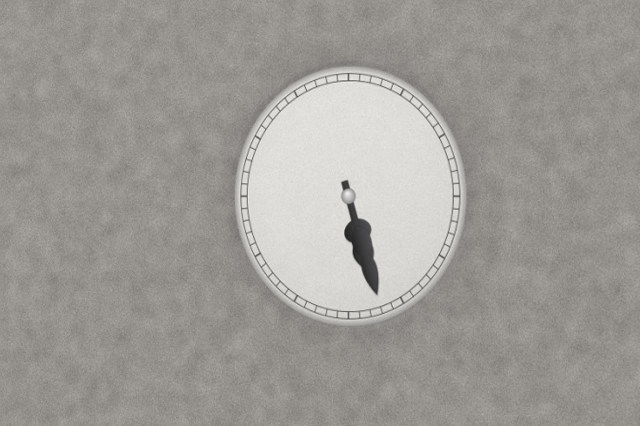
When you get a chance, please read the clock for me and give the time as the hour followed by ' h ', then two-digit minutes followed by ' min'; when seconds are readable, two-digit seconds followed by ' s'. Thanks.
5 h 27 min
